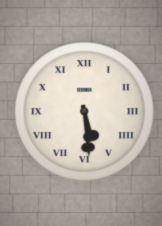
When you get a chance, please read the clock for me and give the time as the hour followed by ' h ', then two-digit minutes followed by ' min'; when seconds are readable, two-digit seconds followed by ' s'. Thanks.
5 h 29 min
